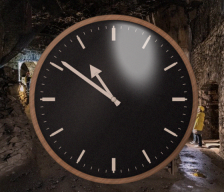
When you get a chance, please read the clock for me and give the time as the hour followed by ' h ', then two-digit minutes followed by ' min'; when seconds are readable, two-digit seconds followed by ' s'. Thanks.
10 h 51 min
